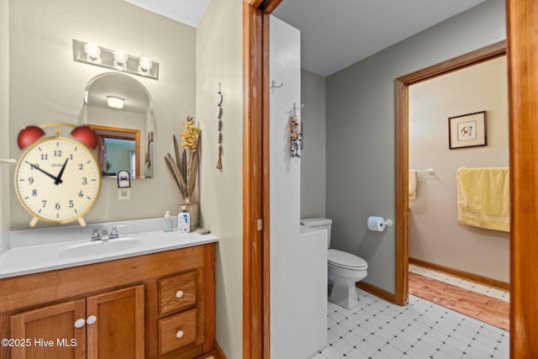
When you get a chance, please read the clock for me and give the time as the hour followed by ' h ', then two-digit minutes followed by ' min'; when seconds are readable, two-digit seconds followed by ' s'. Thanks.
12 h 50 min
